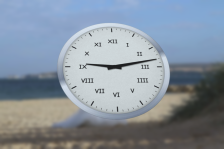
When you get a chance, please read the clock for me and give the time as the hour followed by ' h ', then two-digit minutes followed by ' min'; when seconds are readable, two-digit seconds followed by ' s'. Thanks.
9 h 13 min
